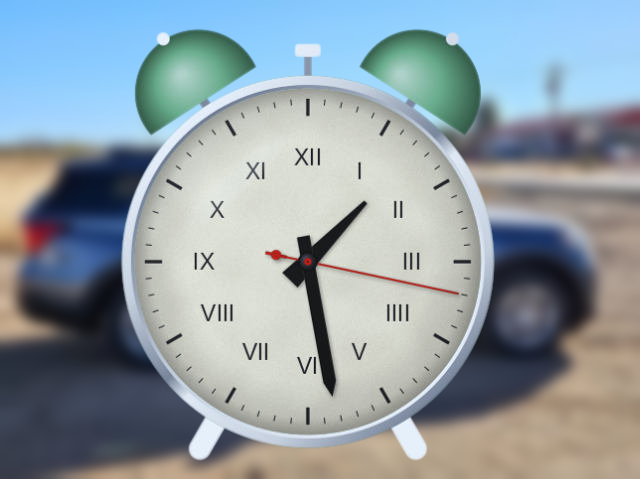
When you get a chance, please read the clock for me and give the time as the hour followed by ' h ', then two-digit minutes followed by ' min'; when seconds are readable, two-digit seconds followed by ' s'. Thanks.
1 h 28 min 17 s
